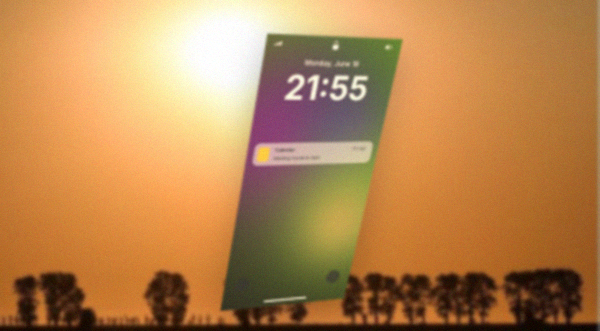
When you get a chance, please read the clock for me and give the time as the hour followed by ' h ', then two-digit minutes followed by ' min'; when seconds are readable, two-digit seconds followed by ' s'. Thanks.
21 h 55 min
